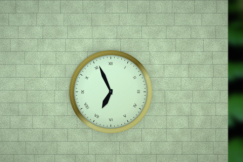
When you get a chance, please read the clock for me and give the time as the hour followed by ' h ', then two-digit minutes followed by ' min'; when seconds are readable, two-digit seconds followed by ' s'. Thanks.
6 h 56 min
